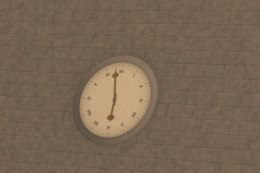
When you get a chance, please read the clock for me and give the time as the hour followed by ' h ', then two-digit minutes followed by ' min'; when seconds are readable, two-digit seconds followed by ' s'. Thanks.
5 h 58 min
